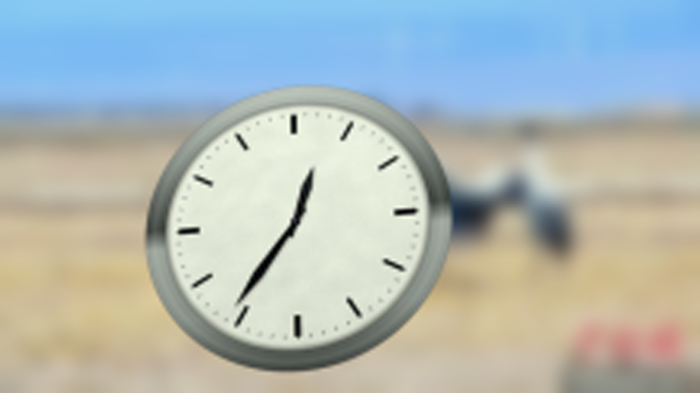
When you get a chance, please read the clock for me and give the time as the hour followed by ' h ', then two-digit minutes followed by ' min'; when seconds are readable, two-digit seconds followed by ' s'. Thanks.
12 h 36 min
